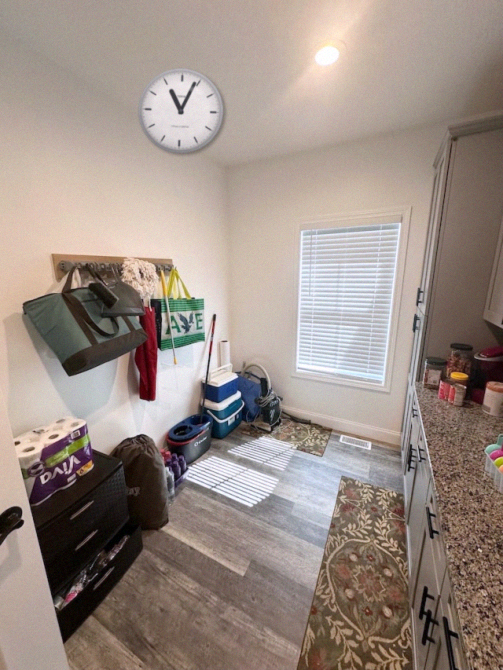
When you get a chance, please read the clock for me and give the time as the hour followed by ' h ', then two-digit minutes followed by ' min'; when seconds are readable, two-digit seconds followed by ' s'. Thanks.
11 h 04 min
